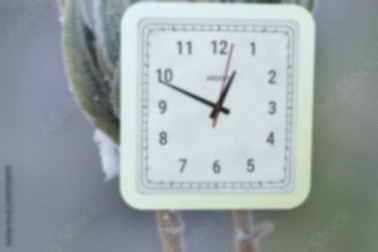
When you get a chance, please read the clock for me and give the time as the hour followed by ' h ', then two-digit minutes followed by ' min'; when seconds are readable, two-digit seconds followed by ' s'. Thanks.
12 h 49 min 02 s
